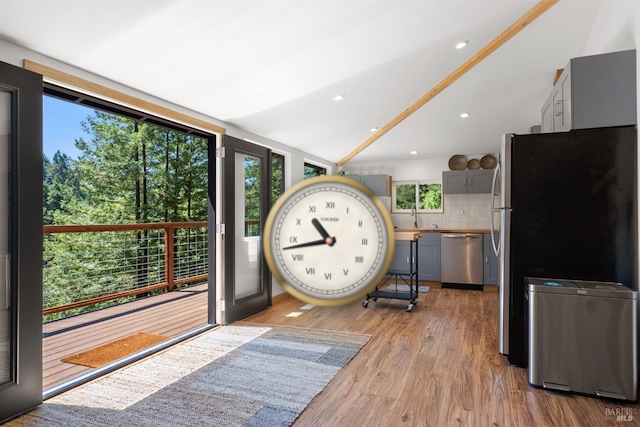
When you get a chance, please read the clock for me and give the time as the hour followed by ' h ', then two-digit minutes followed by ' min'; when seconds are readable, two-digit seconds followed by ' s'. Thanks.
10 h 43 min
